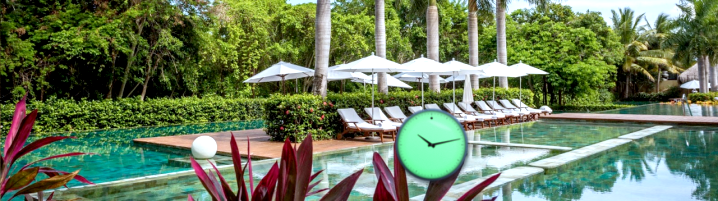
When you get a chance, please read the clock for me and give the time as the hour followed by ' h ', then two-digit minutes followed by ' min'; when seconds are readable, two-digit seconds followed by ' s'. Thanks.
10 h 13 min
